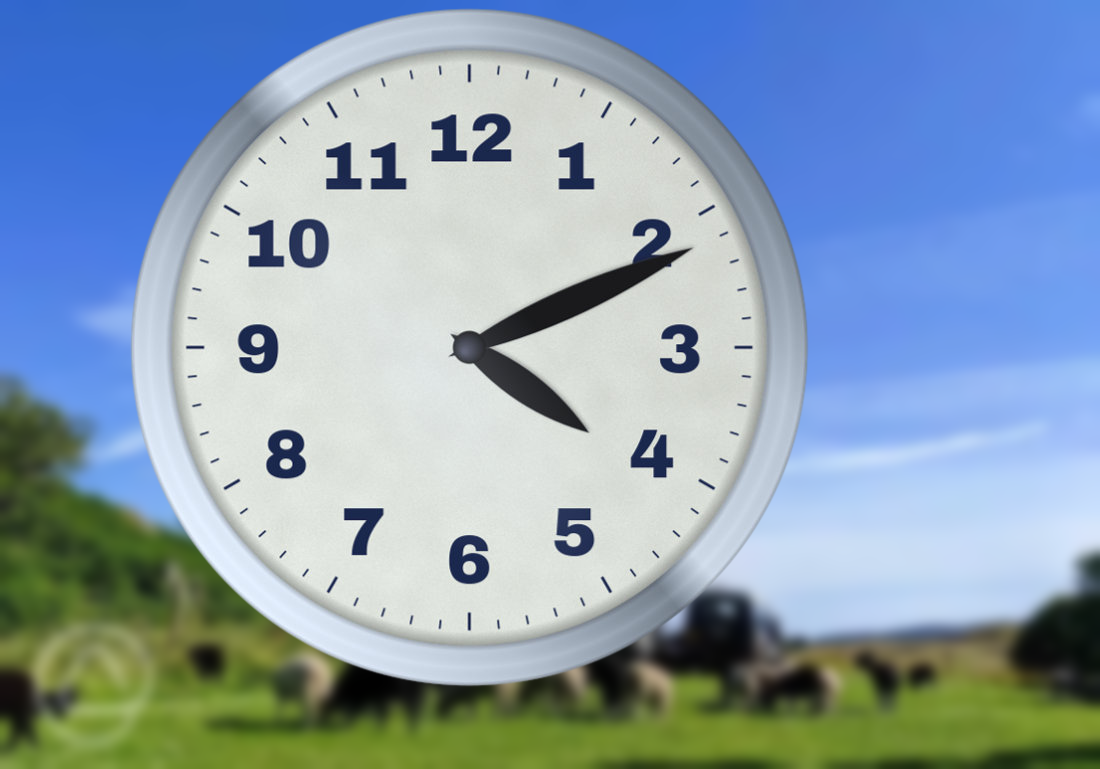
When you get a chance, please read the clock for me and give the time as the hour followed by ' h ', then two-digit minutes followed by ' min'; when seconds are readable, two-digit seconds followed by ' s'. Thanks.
4 h 11 min
